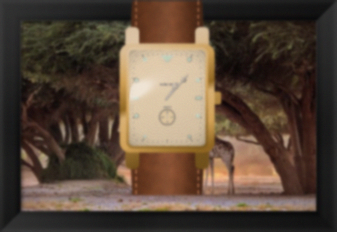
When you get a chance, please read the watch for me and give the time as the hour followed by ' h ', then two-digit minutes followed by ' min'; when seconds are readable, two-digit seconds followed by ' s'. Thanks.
1 h 07 min
